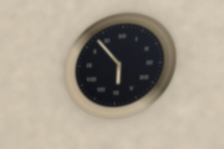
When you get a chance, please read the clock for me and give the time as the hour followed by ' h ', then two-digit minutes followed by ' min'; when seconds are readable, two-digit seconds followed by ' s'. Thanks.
5 h 53 min
